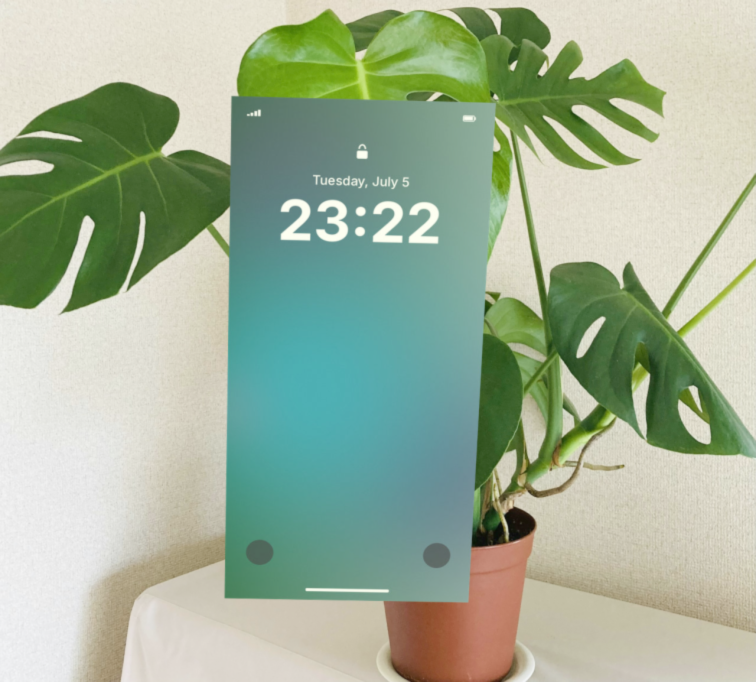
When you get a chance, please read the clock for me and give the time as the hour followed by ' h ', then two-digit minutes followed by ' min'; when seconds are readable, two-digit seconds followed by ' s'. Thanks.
23 h 22 min
